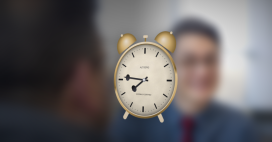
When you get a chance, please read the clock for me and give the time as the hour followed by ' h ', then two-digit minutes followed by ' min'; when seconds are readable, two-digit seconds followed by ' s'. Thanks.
7 h 46 min
